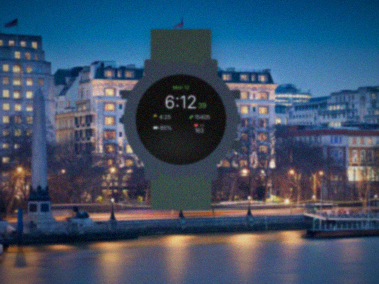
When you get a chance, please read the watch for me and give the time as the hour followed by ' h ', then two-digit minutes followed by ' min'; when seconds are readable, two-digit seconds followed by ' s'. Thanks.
6 h 12 min
